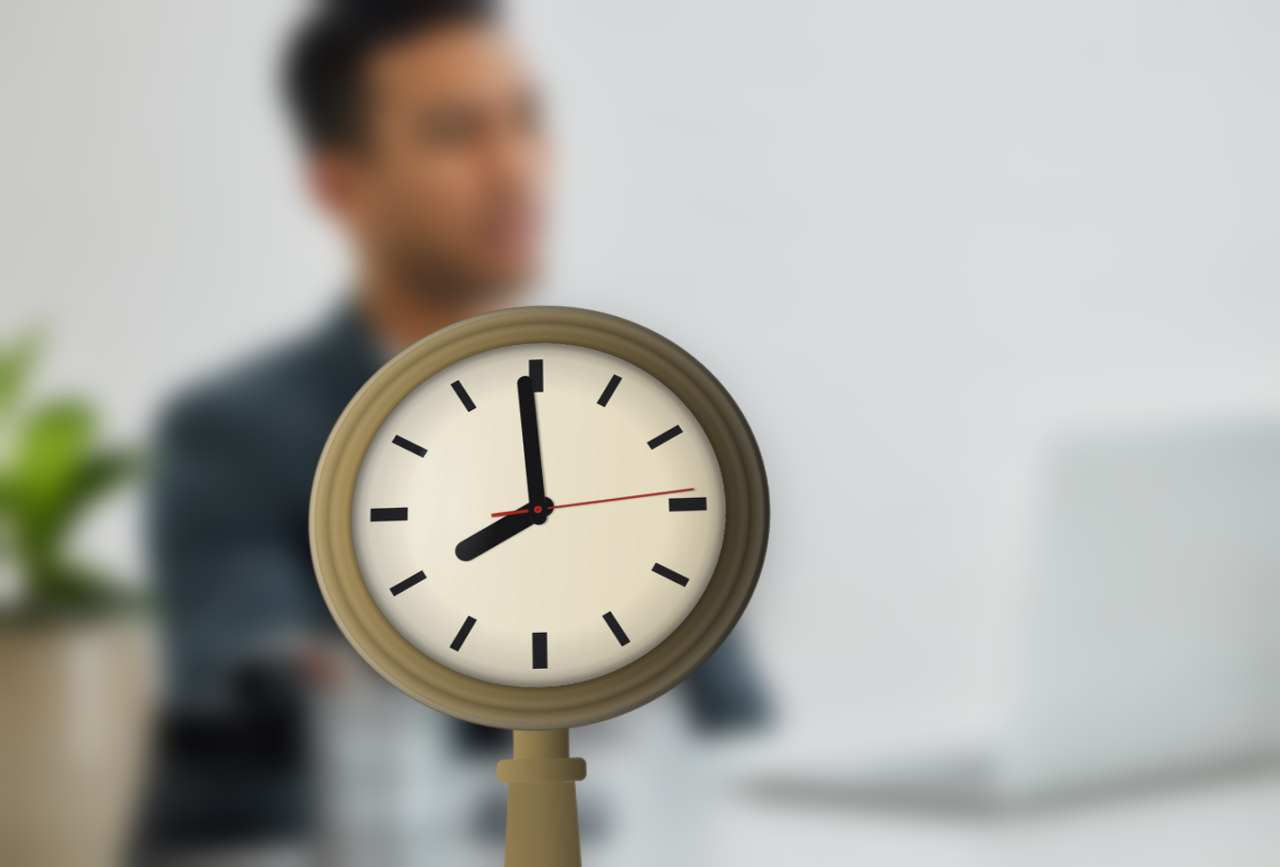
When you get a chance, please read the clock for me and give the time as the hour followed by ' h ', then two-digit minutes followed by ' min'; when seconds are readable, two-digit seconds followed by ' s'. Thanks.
7 h 59 min 14 s
